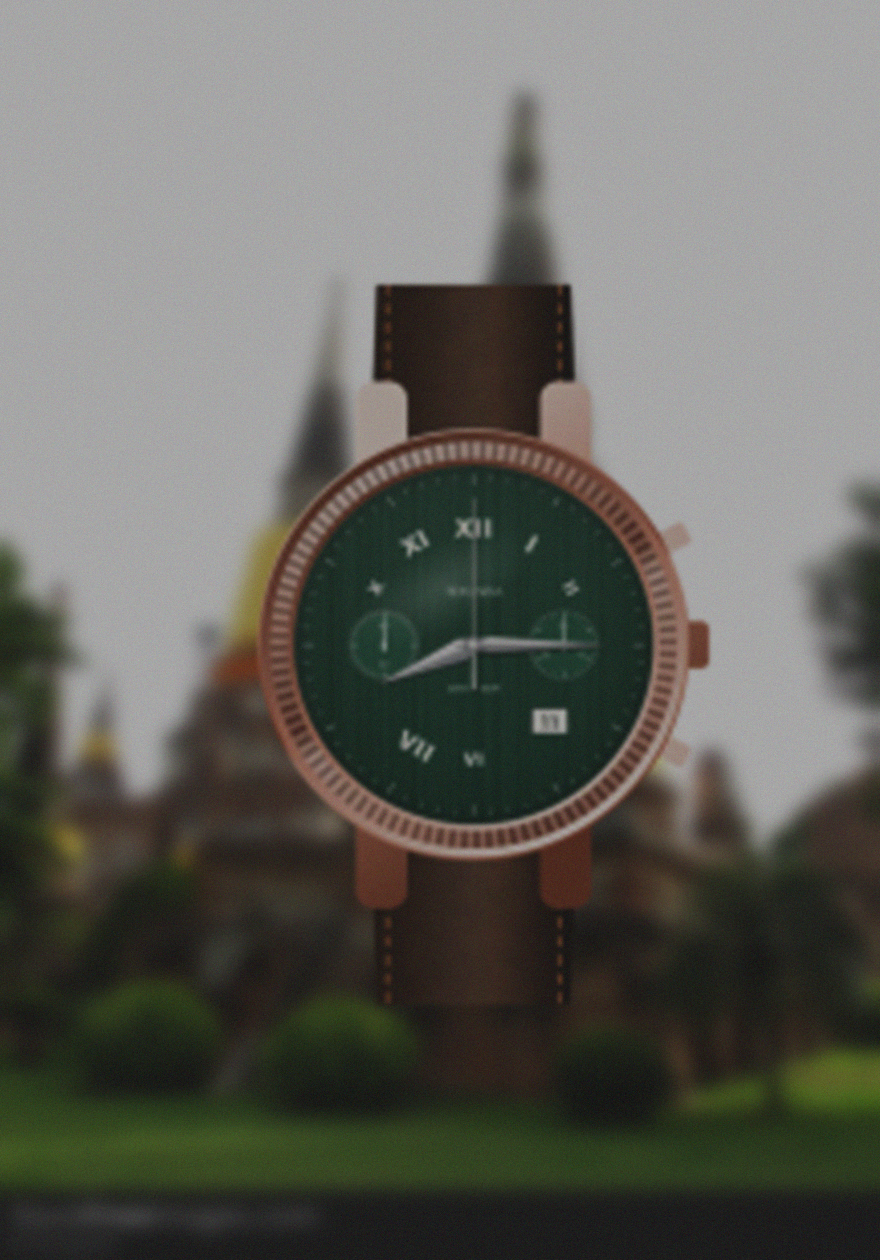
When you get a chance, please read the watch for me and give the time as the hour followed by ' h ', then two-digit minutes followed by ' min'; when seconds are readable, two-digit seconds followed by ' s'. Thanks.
8 h 15 min
